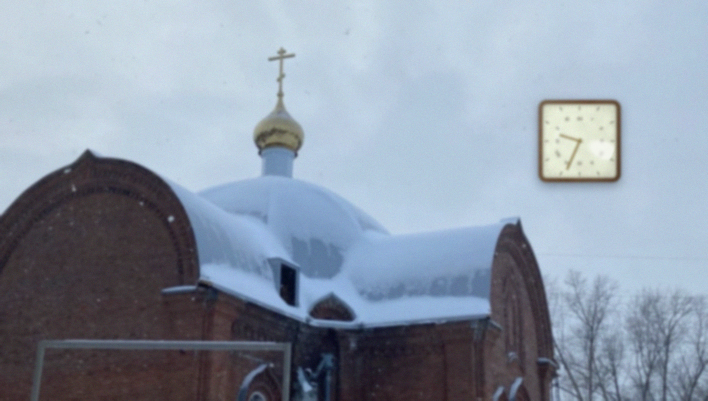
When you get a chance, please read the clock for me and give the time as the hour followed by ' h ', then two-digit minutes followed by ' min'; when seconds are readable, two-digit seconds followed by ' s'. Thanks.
9 h 34 min
